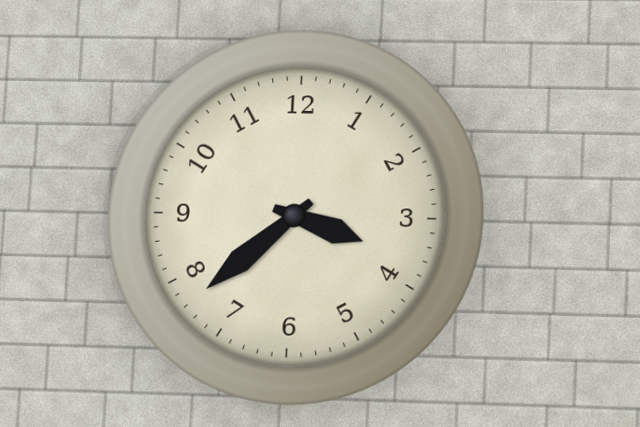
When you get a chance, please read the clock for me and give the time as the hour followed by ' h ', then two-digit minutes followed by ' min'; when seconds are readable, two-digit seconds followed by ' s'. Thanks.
3 h 38 min
